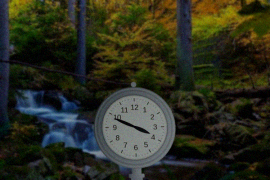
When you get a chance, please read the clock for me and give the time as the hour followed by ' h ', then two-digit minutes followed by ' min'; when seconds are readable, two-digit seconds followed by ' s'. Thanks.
3 h 49 min
